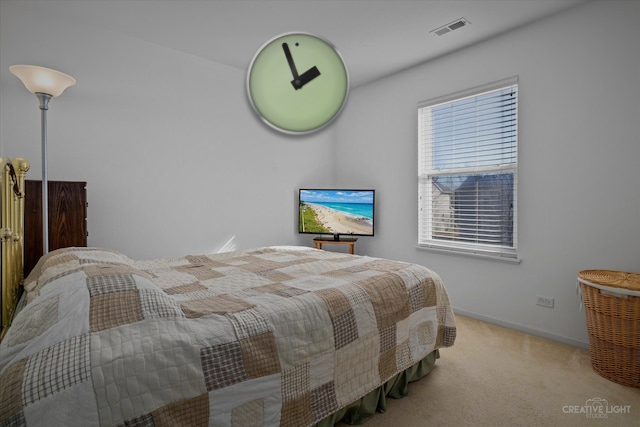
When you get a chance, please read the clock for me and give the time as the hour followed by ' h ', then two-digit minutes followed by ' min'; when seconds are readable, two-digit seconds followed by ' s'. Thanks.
1 h 57 min
